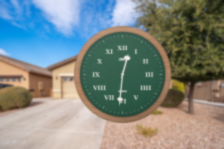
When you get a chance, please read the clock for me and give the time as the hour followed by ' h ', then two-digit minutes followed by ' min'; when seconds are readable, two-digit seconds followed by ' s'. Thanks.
12 h 31 min
